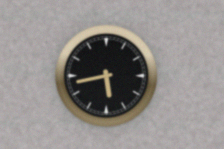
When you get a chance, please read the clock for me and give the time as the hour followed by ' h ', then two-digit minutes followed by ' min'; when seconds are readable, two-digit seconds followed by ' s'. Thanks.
5 h 43 min
